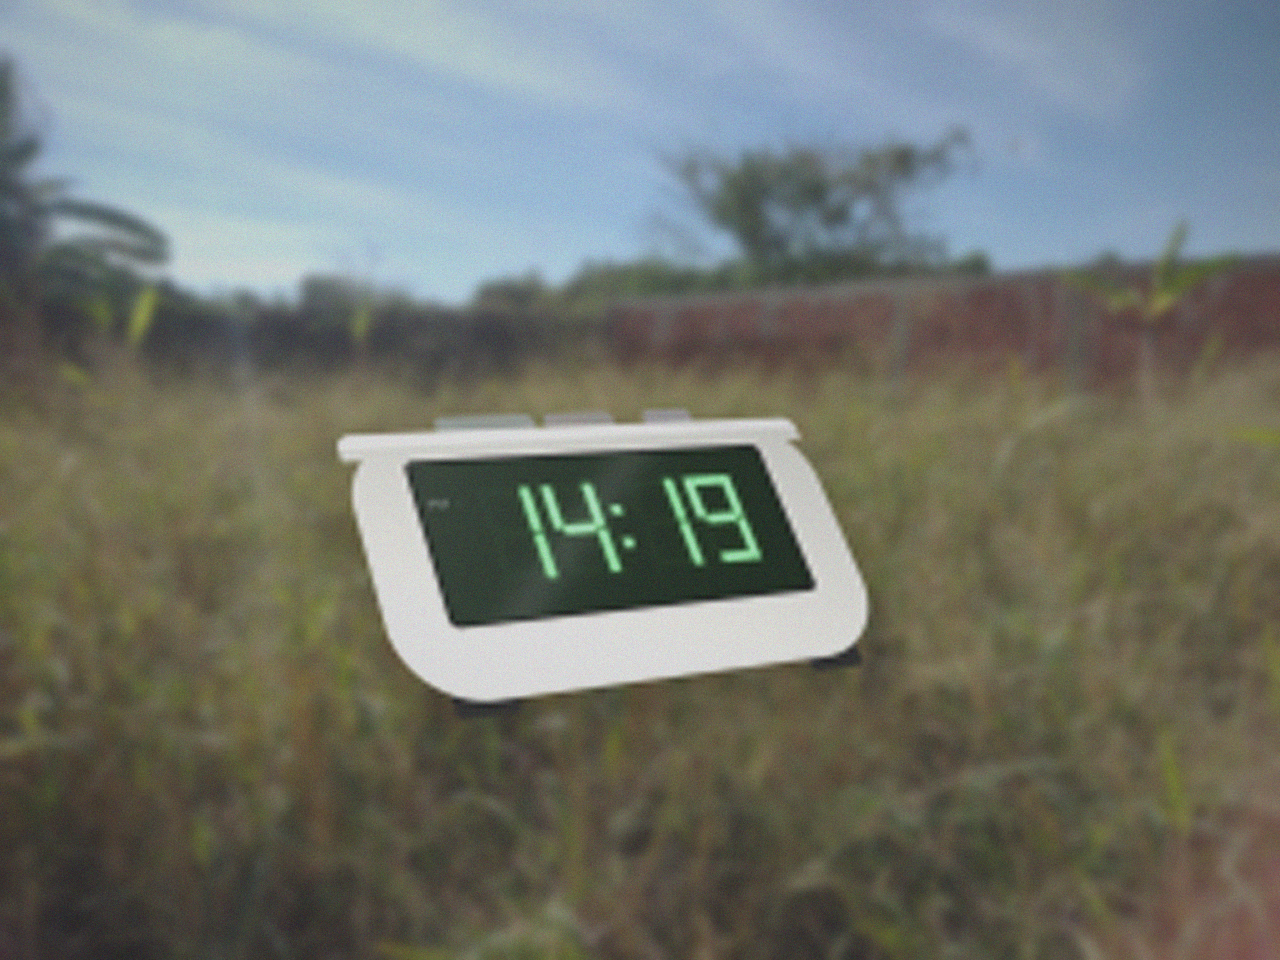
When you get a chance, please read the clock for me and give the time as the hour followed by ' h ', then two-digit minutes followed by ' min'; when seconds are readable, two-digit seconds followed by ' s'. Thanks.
14 h 19 min
